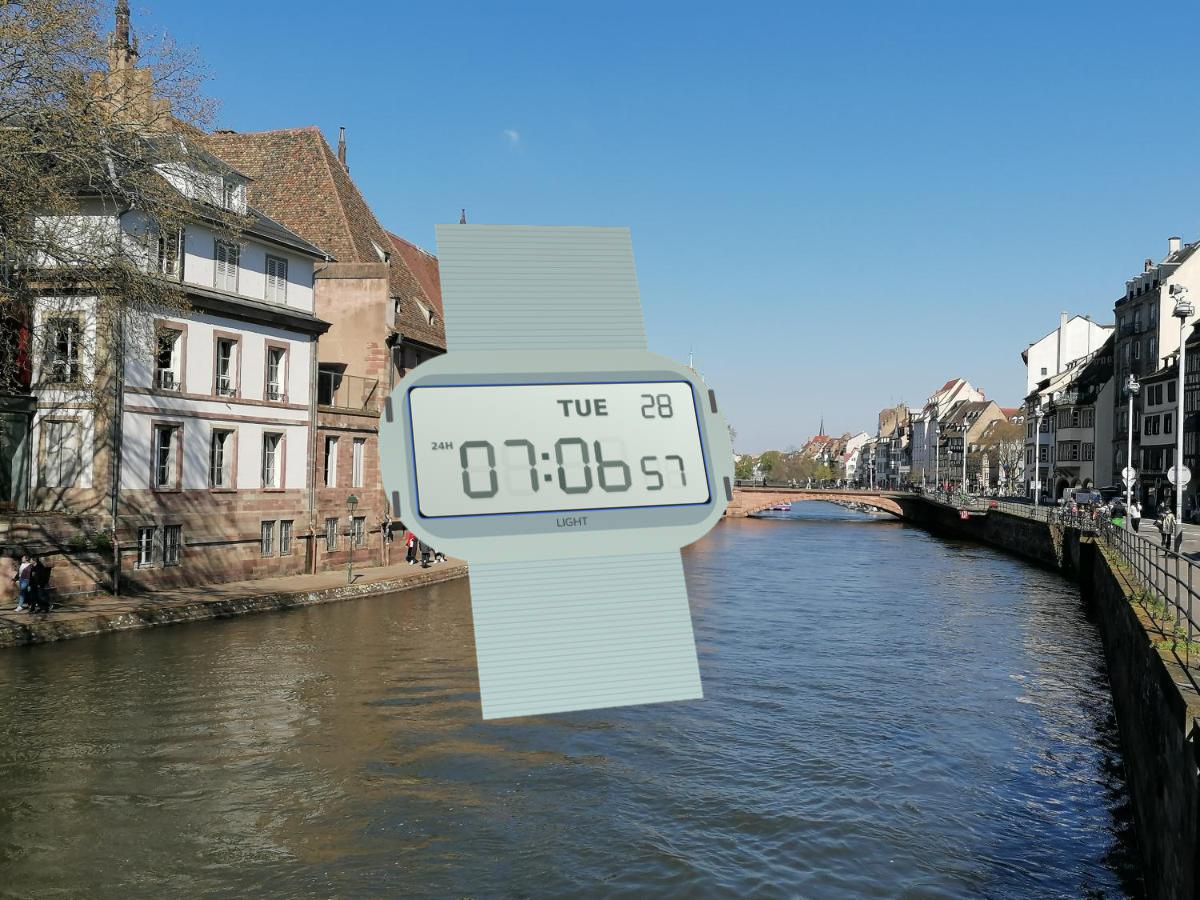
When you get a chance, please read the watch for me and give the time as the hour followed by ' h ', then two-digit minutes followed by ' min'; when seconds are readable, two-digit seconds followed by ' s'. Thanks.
7 h 06 min 57 s
